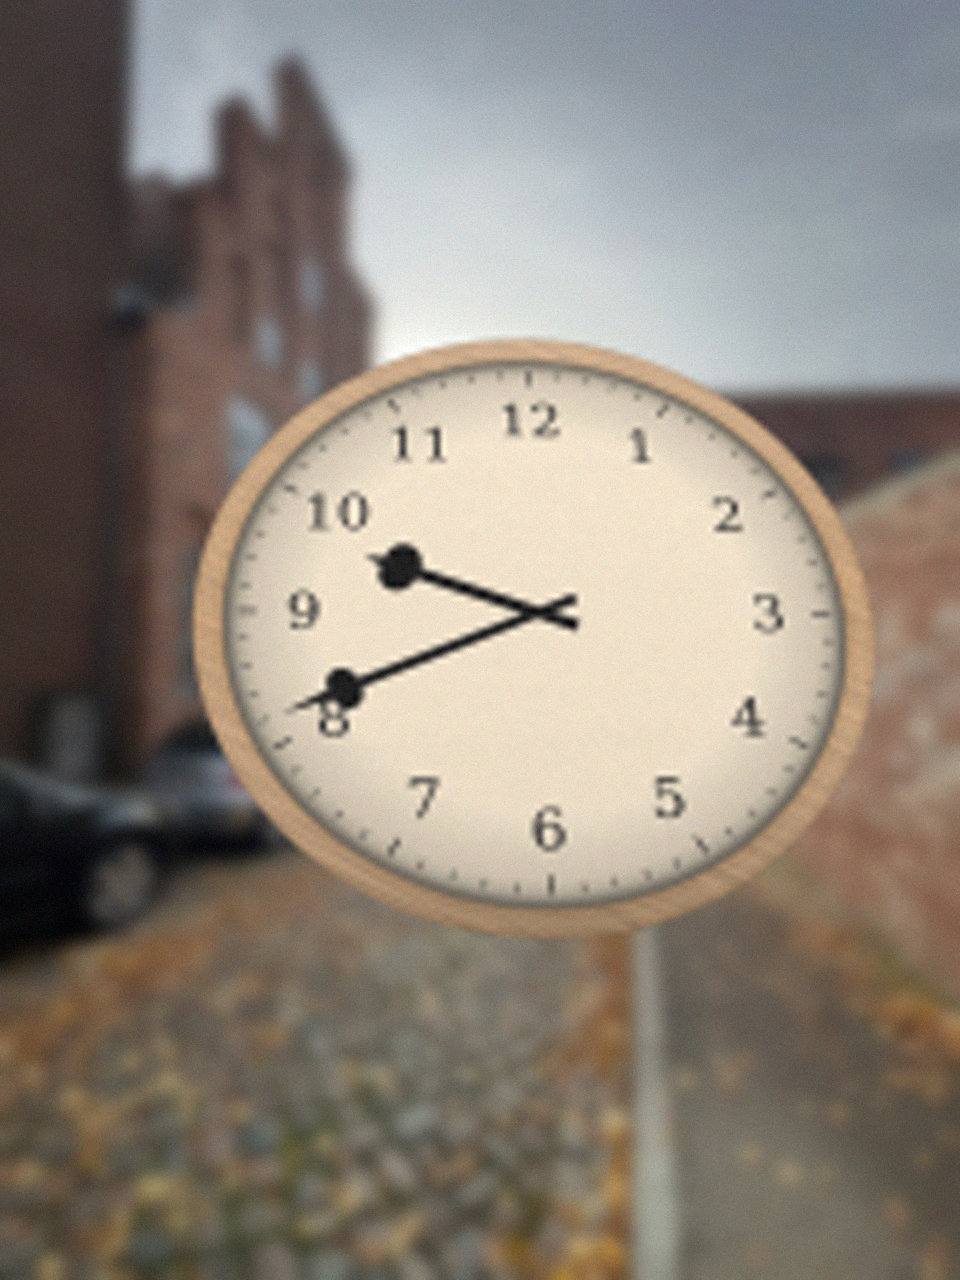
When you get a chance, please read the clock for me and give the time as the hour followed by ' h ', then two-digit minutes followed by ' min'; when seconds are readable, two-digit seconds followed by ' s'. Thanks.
9 h 41 min
